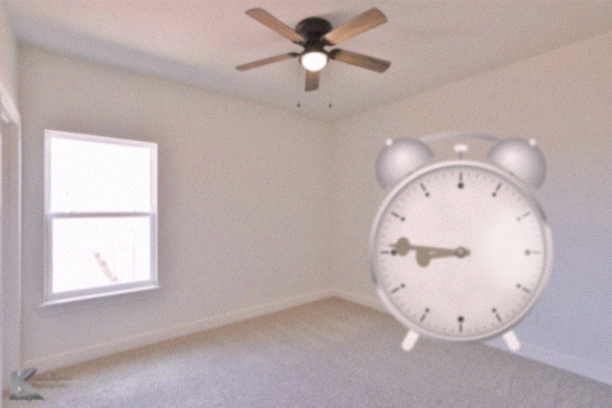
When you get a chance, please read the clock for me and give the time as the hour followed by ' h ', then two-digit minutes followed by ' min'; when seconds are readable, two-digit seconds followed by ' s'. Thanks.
8 h 46 min
